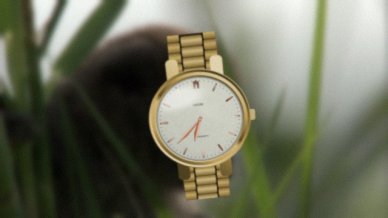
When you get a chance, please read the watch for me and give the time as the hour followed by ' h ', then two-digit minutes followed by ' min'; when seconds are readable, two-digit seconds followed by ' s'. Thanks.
6 h 38 min
